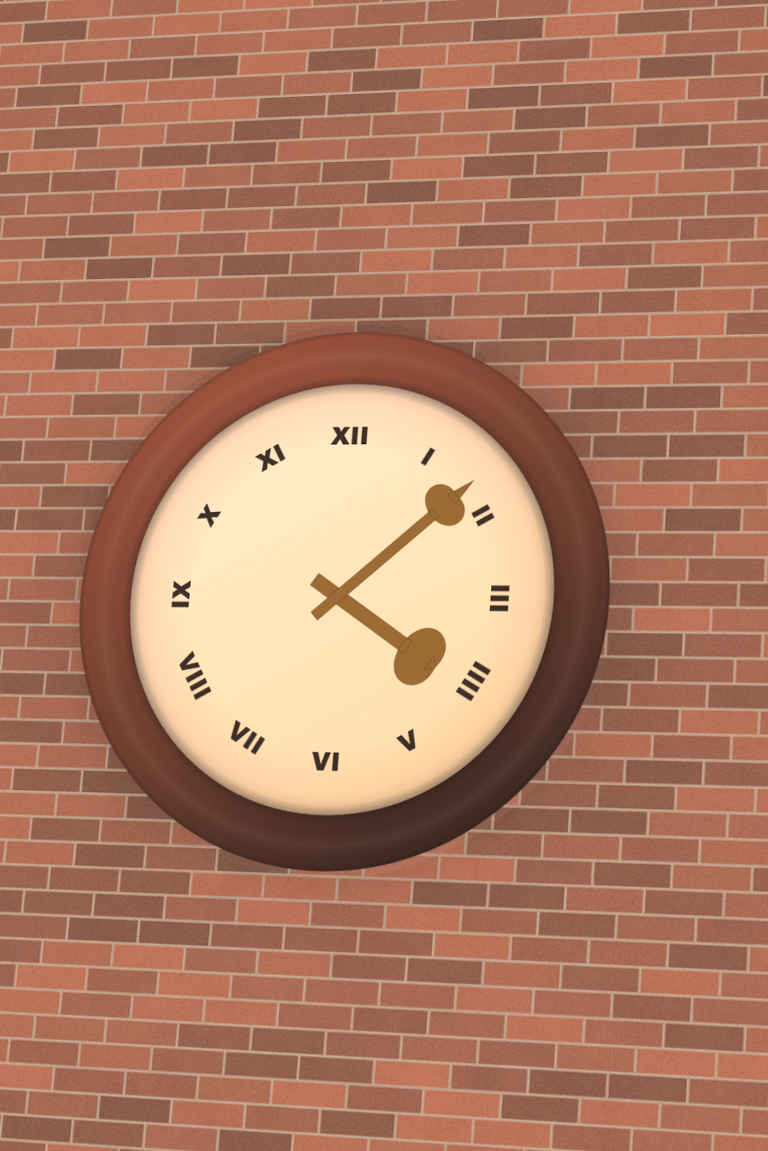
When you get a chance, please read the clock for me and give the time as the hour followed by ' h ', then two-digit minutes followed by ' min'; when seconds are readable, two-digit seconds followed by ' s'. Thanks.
4 h 08 min
